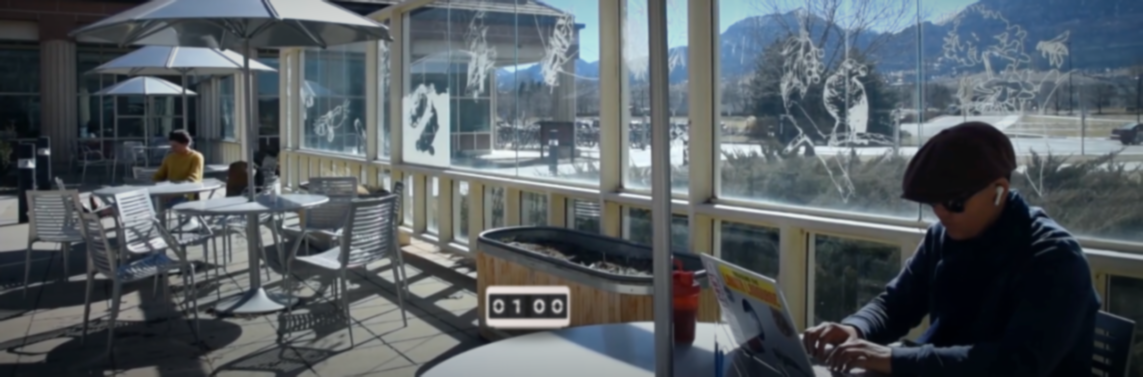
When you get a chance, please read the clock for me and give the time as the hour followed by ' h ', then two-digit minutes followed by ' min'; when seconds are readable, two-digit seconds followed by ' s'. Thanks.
1 h 00 min
